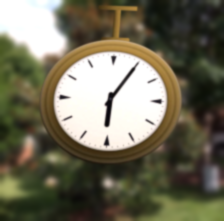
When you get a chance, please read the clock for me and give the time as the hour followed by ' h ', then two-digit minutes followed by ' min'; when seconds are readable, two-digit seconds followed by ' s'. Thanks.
6 h 05 min
